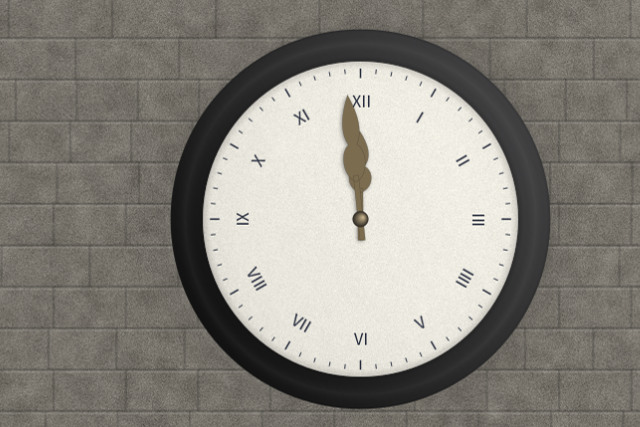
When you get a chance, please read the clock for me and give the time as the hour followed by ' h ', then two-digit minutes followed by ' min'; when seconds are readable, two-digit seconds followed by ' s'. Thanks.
11 h 59 min
